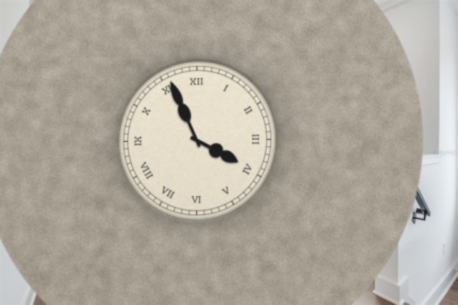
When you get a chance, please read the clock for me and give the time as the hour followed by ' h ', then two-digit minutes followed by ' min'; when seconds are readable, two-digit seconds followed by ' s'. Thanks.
3 h 56 min
